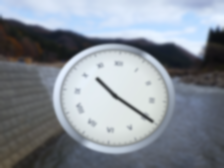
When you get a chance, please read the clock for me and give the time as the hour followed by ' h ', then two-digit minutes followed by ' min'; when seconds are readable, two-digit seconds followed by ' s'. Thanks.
10 h 20 min
